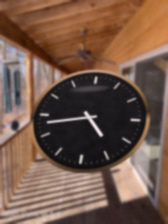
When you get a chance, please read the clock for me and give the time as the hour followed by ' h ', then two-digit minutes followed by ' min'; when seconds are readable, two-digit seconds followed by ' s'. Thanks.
4 h 43 min
